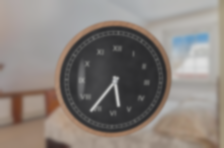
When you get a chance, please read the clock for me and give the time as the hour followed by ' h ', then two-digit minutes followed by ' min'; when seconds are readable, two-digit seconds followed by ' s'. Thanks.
5 h 36 min
